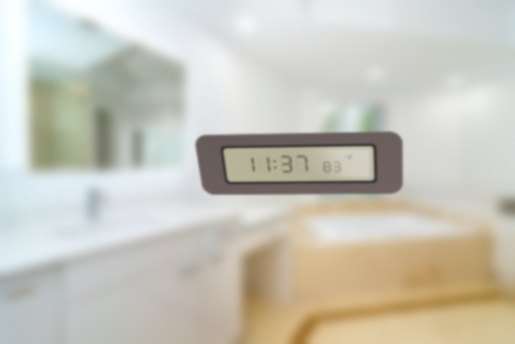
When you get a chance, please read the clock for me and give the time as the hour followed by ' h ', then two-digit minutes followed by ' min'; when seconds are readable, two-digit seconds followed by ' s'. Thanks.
11 h 37 min
